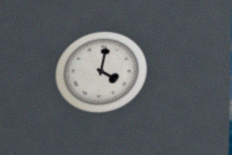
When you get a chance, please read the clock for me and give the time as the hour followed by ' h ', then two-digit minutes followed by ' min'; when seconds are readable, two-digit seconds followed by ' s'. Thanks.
4 h 01 min
